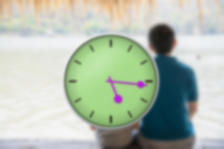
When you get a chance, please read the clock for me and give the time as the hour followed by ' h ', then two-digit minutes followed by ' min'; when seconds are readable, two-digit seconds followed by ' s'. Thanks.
5 h 16 min
